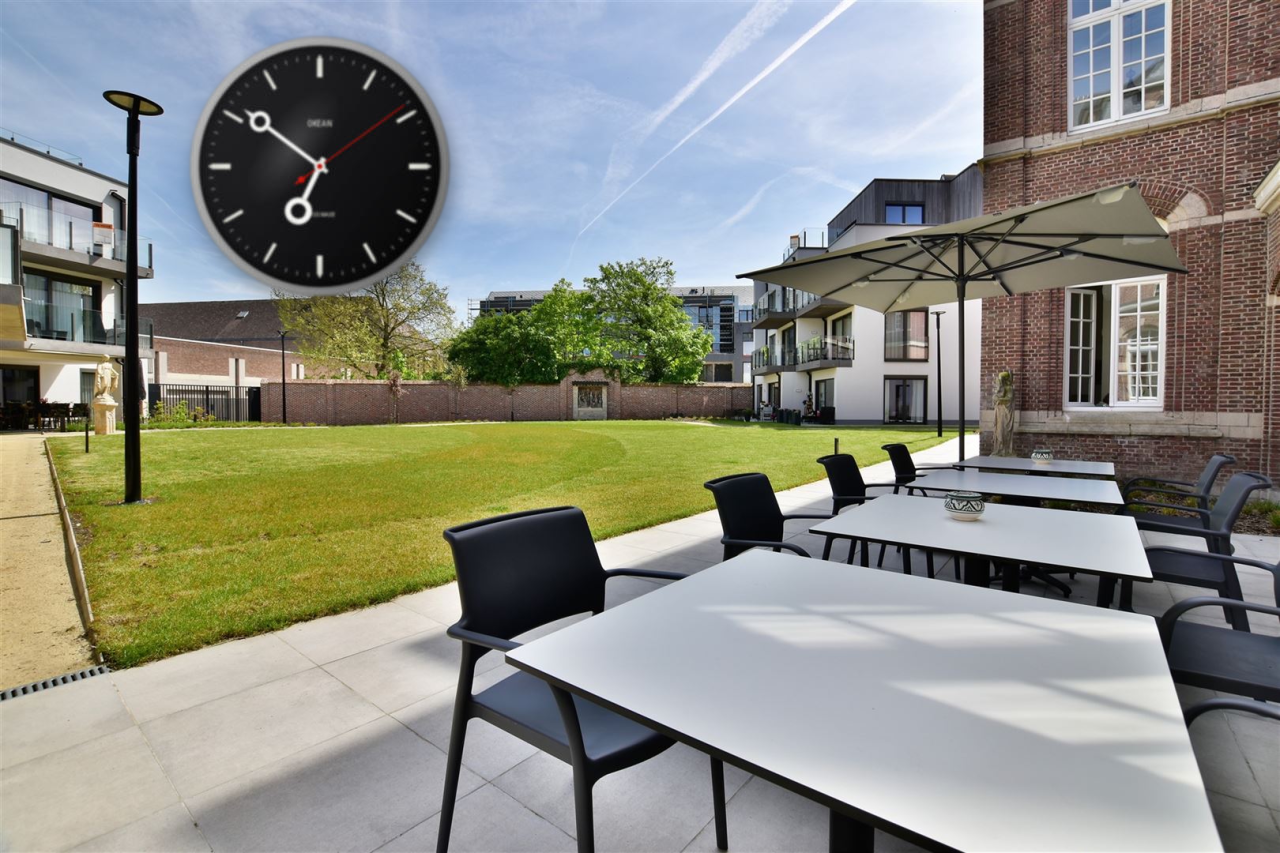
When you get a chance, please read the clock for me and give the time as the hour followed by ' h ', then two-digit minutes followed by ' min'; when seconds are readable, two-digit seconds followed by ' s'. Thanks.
6 h 51 min 09 s
